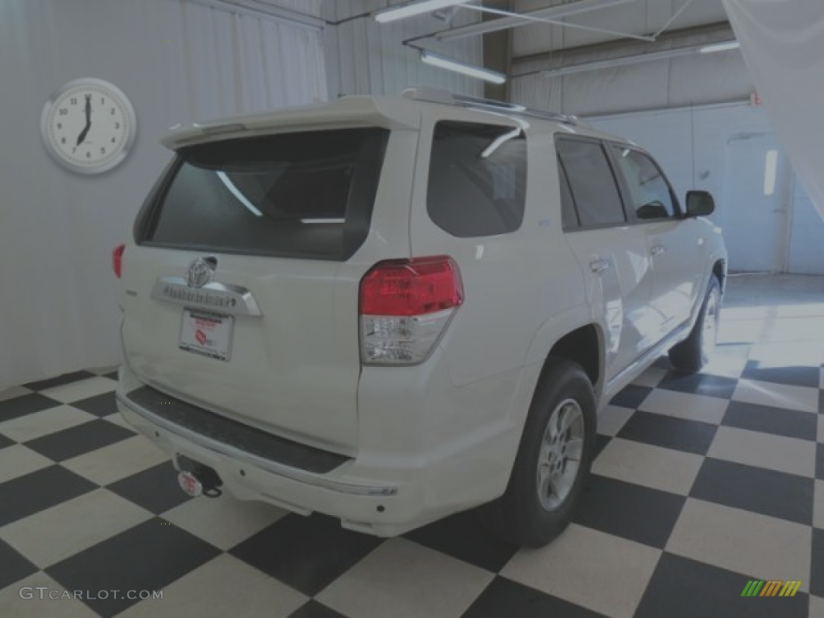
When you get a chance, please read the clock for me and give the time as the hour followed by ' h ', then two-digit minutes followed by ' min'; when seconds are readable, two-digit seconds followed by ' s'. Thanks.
7 h 00 min
